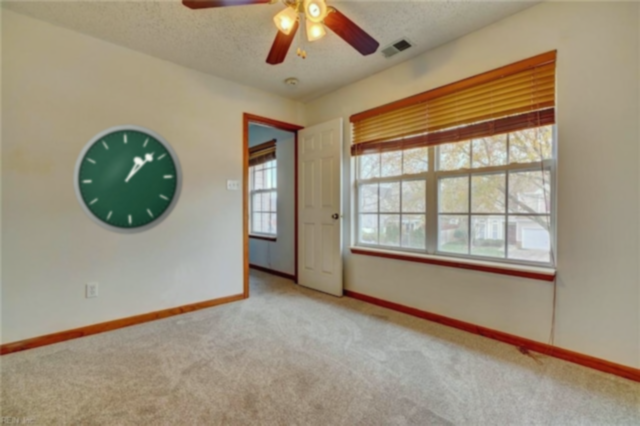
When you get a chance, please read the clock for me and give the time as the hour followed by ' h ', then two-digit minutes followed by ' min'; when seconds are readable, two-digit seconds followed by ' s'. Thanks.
1 h 08 min
